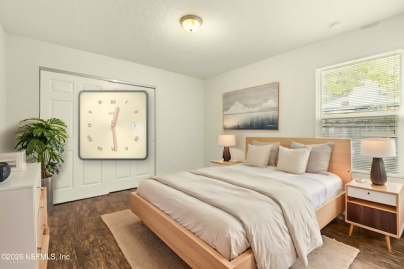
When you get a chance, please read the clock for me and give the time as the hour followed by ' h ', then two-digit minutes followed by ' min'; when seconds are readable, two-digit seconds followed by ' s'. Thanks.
12 h 29 min
